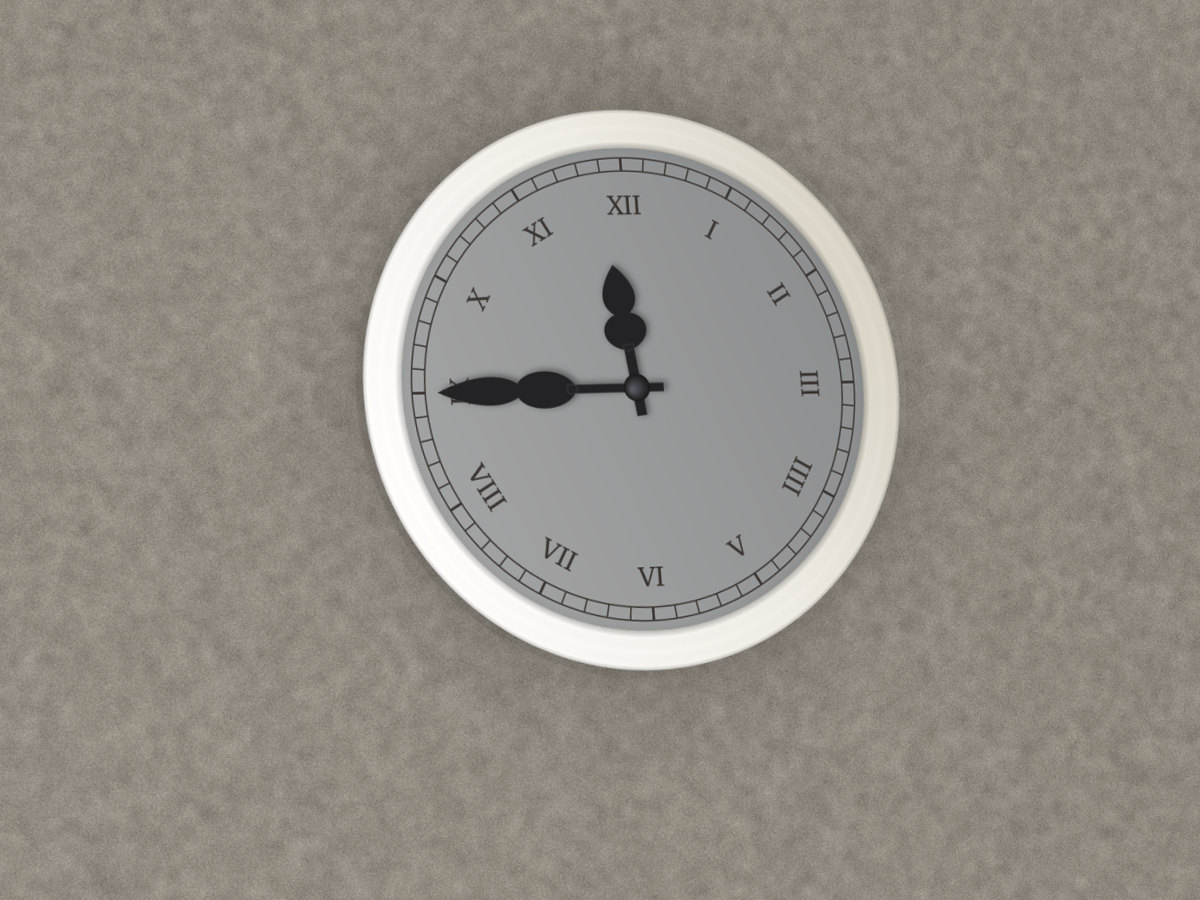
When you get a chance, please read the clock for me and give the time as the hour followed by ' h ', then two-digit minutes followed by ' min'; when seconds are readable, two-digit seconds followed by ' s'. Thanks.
11 h 45 min
